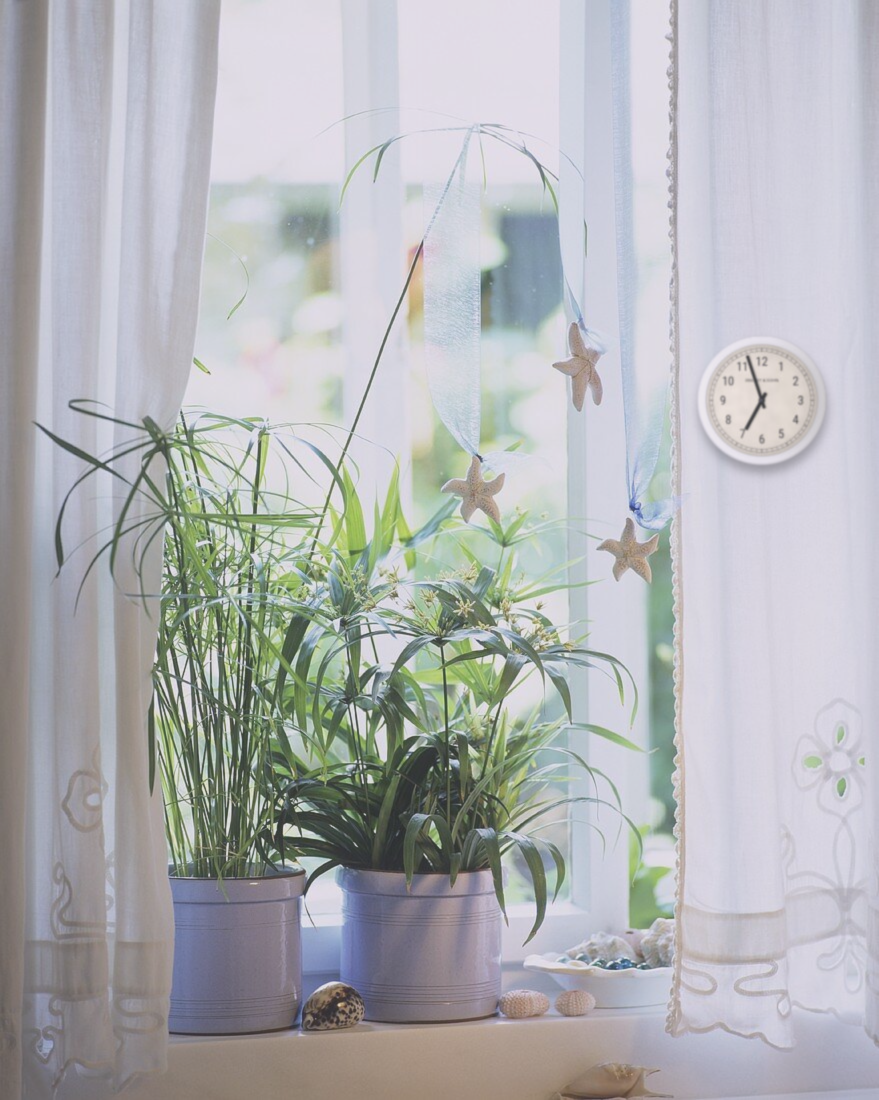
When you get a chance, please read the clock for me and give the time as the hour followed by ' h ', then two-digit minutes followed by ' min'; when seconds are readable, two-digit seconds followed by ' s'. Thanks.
6 h 57 min
